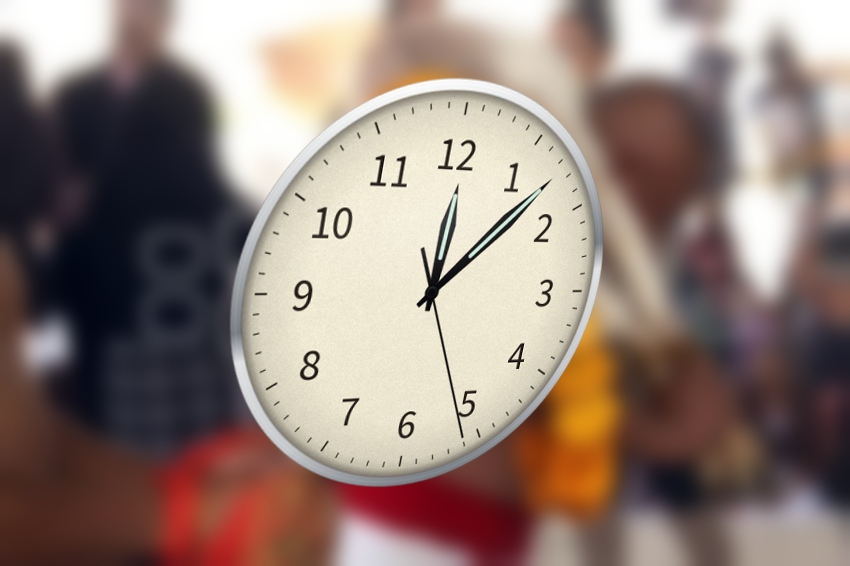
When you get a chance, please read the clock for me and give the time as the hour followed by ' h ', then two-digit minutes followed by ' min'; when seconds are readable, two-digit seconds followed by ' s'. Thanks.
12 h 07 min 26 s
